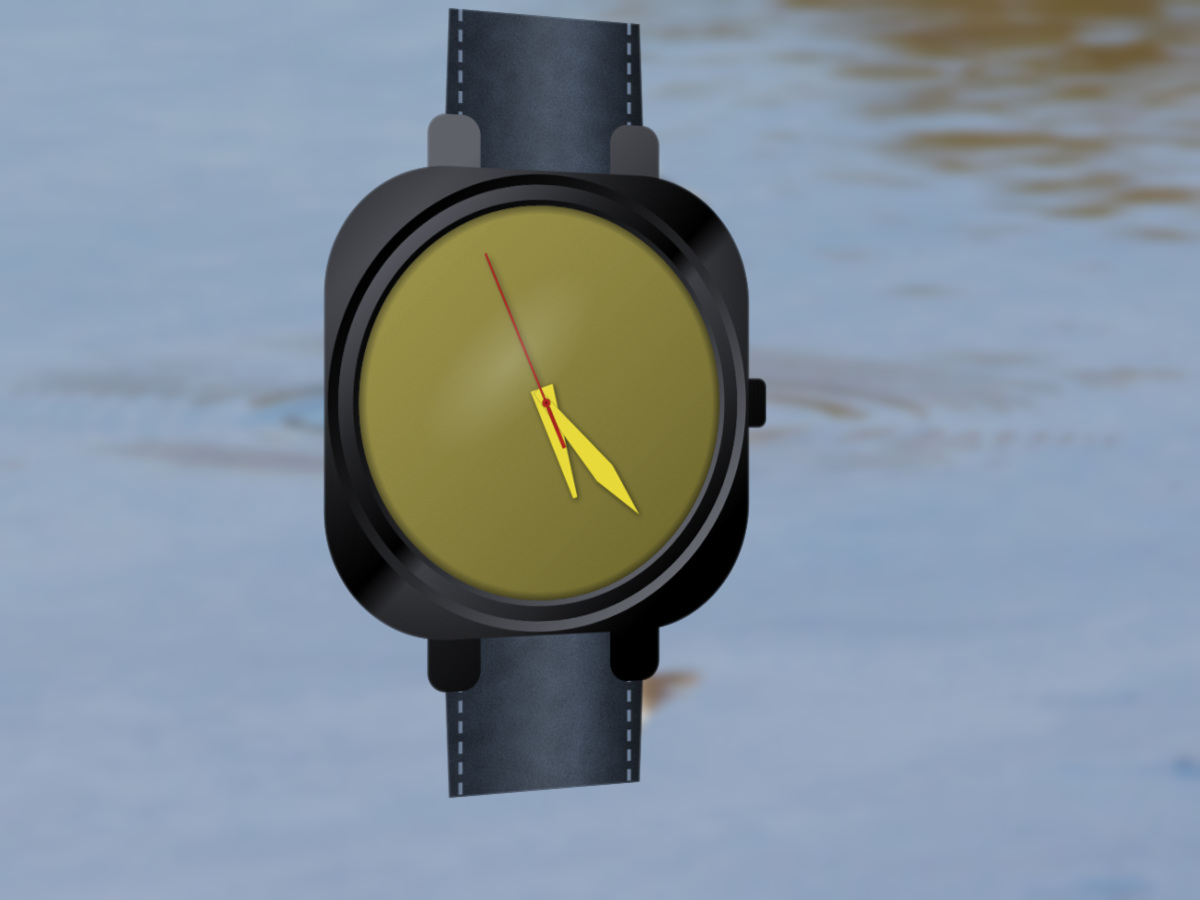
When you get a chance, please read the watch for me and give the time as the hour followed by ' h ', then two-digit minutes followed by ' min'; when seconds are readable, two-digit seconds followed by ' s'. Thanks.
5 h 22 min 56 s
